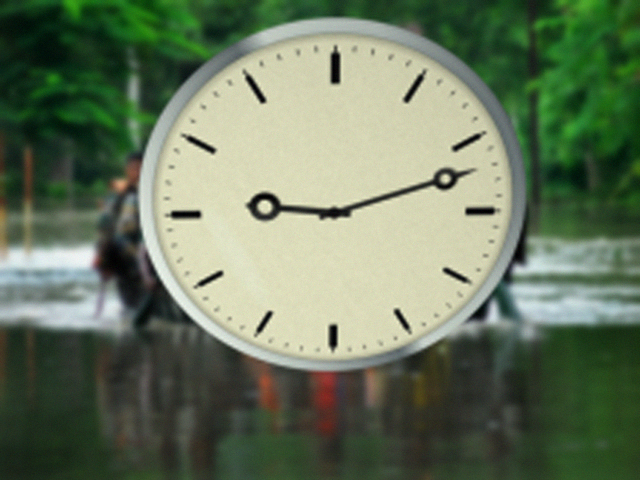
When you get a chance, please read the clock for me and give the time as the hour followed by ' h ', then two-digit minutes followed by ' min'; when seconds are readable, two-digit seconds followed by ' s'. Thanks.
9 h 12 min
